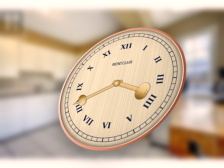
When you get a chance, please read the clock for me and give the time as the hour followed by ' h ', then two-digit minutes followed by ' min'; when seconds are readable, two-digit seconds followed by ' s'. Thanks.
3 h 41 min
